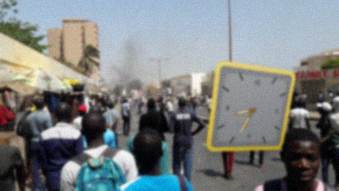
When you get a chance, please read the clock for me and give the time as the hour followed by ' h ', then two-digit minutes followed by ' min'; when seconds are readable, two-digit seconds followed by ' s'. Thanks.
8 h 34 min
